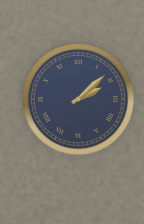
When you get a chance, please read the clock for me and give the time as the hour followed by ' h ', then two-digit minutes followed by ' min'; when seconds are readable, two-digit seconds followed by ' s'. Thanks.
2 h 08 min
